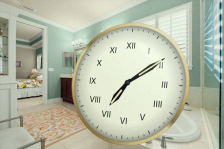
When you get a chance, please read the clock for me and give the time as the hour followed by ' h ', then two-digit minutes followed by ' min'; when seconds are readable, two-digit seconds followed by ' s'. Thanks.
7 h 09 min
